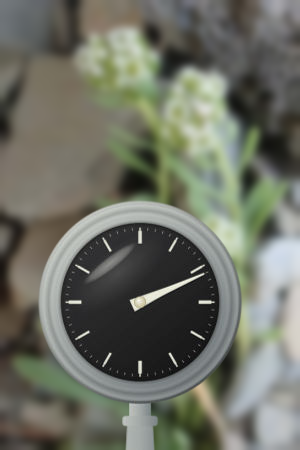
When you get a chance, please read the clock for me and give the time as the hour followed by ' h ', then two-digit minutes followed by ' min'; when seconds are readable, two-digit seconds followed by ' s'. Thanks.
2 h 11 min
